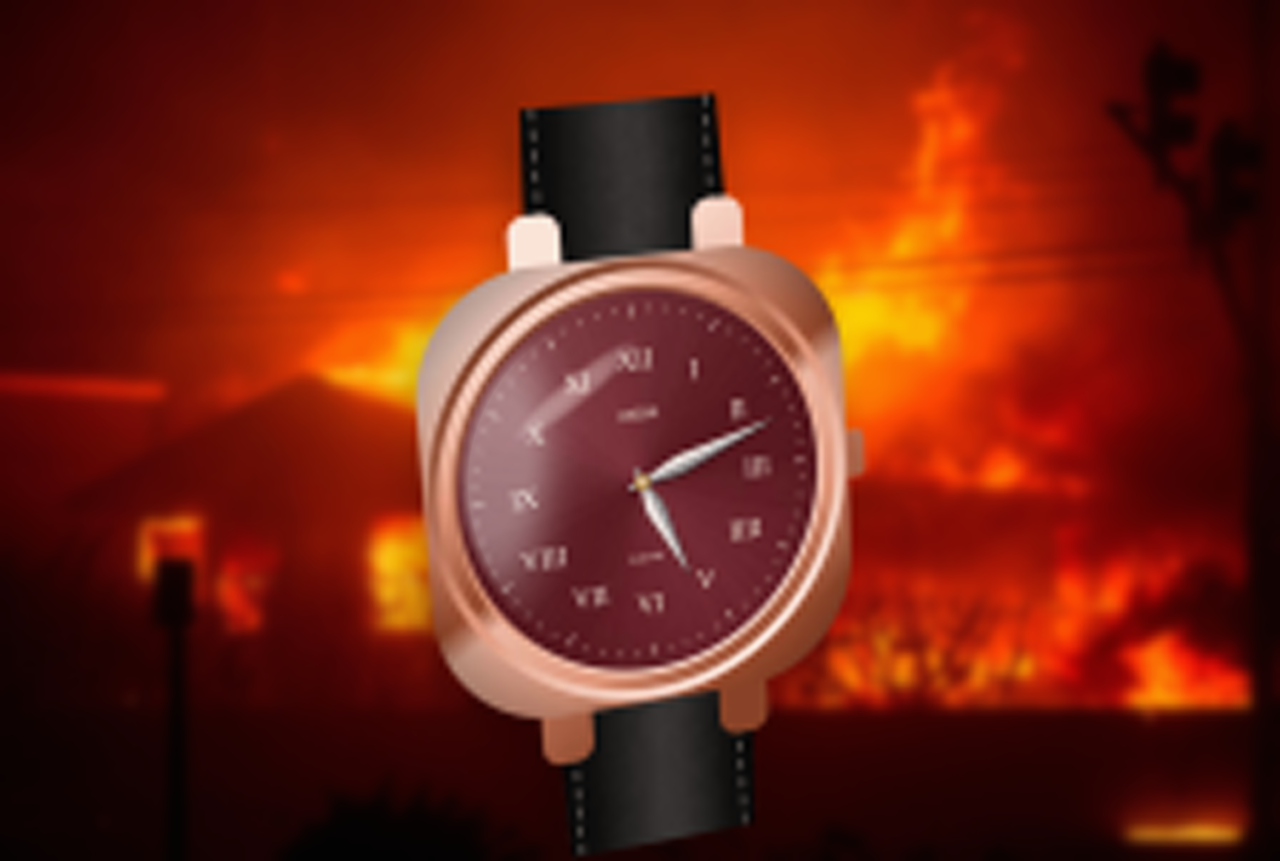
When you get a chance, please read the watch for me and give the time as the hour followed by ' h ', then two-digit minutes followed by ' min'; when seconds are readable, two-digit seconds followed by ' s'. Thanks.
5 h 12 min
